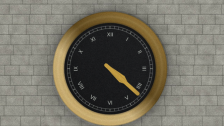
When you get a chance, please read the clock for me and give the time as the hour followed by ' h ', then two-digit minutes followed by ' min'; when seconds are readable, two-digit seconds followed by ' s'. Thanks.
4 h 22 min
